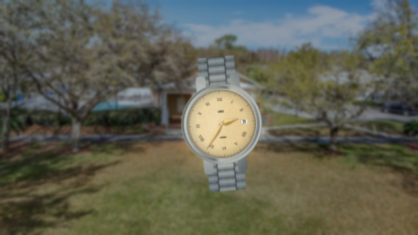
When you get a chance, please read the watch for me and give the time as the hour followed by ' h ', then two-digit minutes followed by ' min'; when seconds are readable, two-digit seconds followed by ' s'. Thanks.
2 h 36 min
